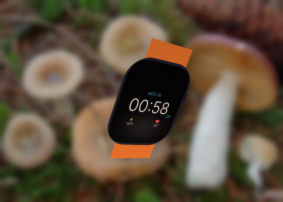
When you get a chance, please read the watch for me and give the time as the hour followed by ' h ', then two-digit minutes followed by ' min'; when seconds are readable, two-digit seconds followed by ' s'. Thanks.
0 h 58 min
